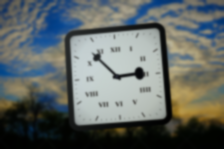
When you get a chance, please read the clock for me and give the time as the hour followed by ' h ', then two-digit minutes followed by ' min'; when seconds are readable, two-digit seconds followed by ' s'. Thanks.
2 h 53 min
